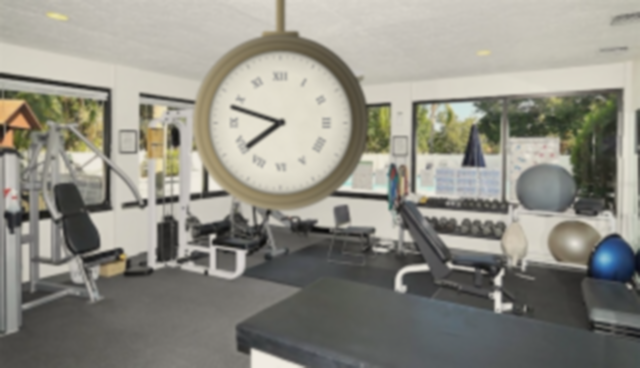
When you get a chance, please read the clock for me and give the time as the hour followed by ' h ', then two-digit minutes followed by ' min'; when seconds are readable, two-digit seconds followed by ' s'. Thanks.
7 h 48 min
